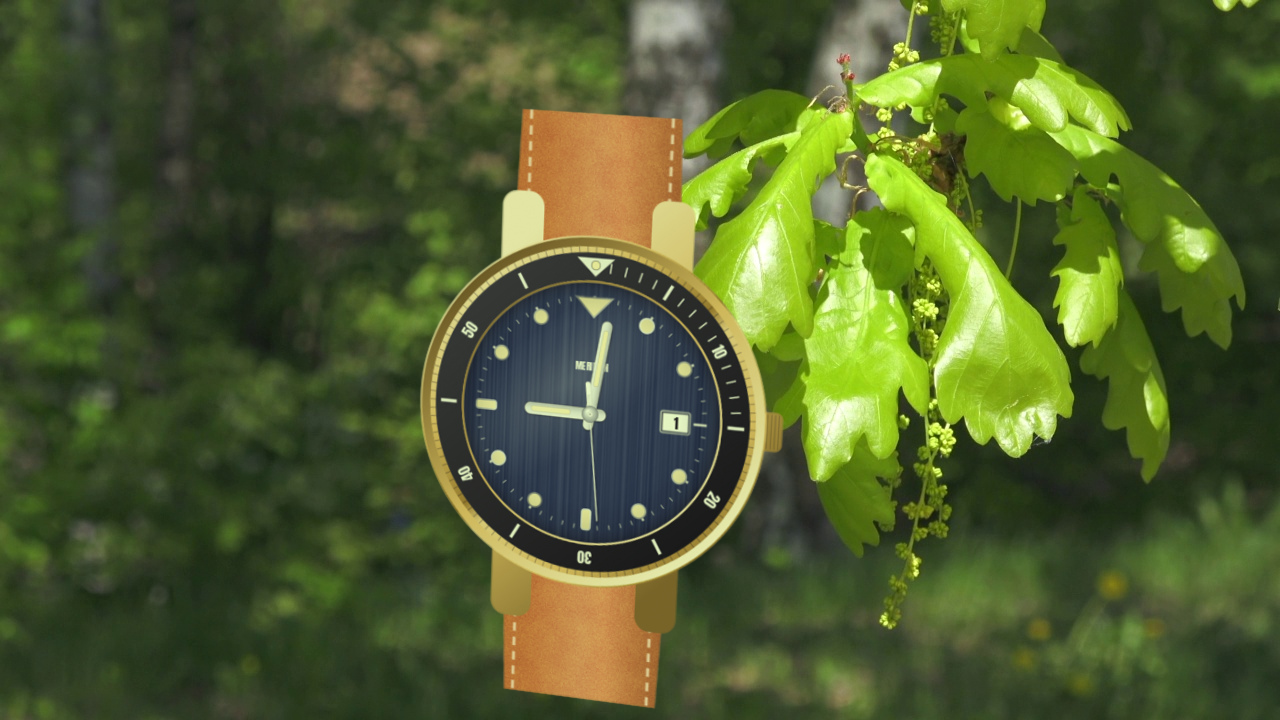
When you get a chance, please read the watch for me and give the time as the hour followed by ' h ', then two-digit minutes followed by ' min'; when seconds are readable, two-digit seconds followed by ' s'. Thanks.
9 h 01 min 29 s
